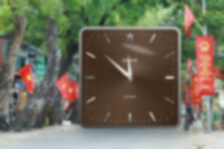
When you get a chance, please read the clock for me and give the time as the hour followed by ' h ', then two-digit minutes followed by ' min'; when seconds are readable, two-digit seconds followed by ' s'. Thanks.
11 h 52 min
